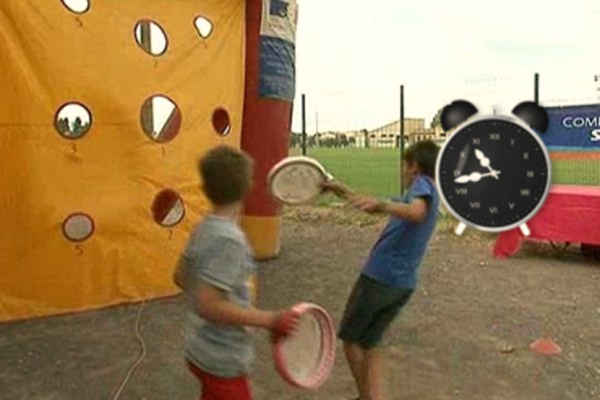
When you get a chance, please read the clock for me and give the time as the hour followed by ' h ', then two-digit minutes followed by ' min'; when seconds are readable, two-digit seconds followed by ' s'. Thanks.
10 h 43 min
